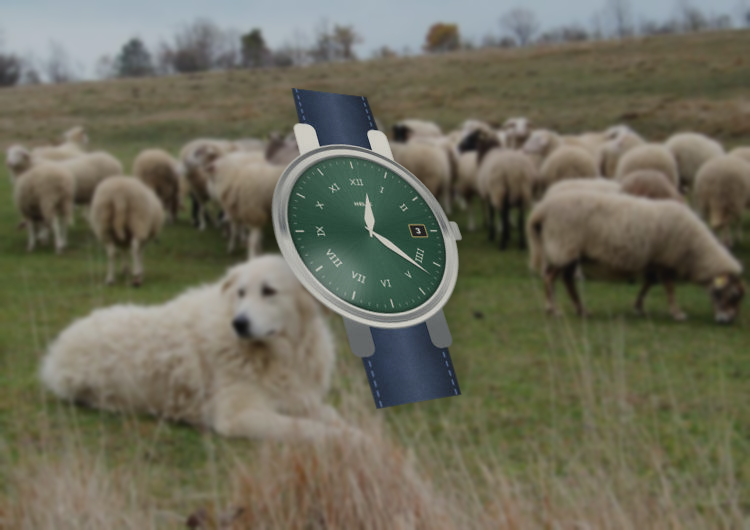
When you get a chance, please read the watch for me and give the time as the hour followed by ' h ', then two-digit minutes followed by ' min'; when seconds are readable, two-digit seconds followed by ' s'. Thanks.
12 h 22 min
